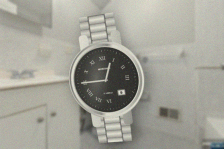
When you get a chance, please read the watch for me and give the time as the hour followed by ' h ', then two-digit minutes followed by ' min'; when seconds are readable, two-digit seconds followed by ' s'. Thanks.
12 h 45 min
